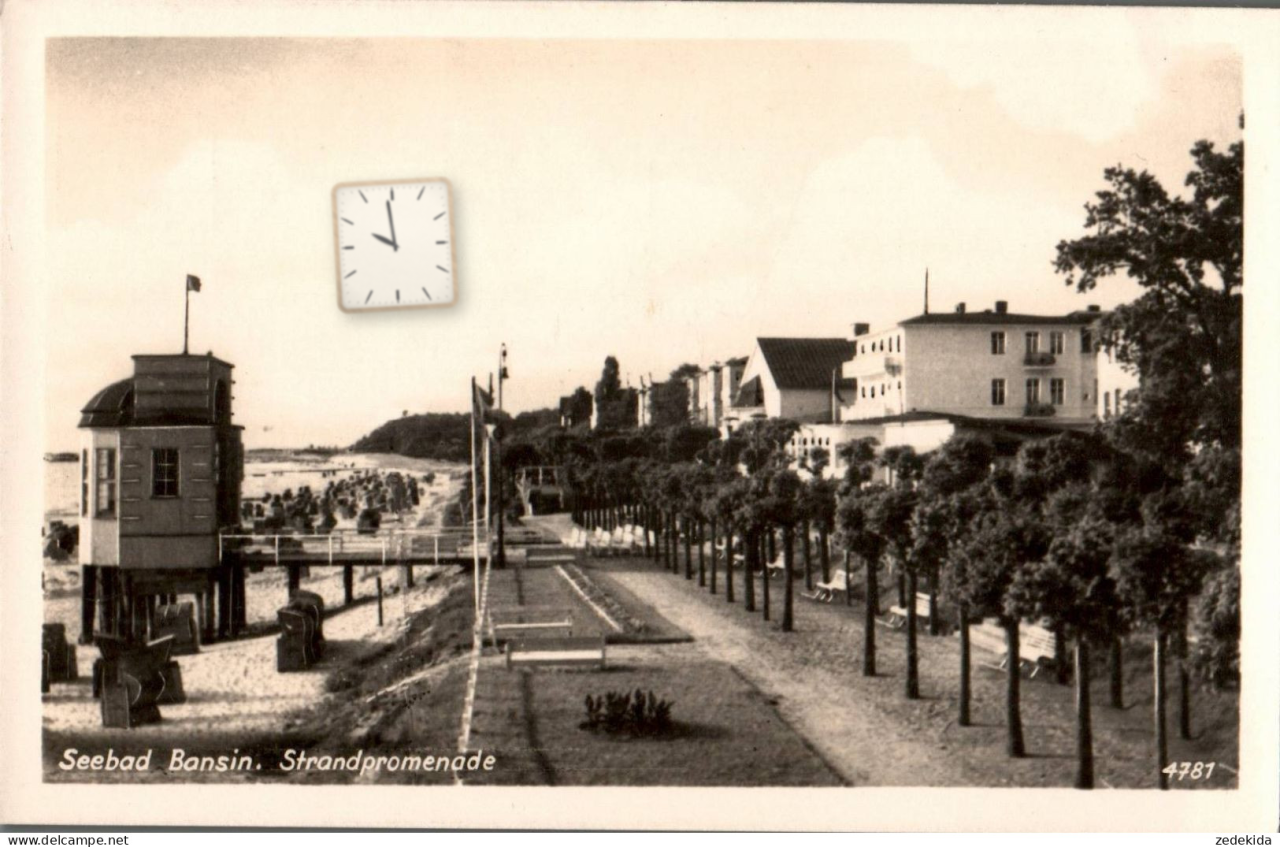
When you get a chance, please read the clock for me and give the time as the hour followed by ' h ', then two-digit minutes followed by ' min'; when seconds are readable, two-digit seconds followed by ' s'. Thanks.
9 h 59 min
